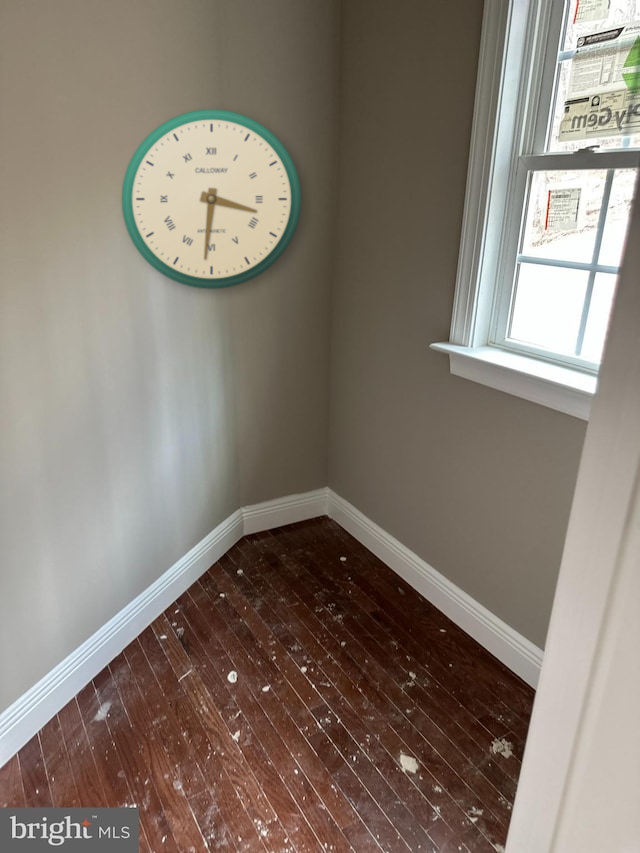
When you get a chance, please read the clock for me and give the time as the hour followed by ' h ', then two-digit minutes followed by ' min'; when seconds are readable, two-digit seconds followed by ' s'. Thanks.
3 h 31 min
